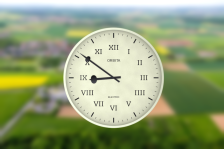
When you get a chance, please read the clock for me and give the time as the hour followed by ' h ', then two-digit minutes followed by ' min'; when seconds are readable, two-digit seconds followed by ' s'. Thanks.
8 h 51 min
